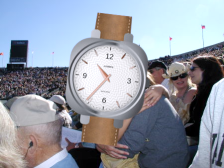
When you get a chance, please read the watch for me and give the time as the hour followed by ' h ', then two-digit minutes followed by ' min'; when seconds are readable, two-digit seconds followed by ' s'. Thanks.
10 h 36 min
